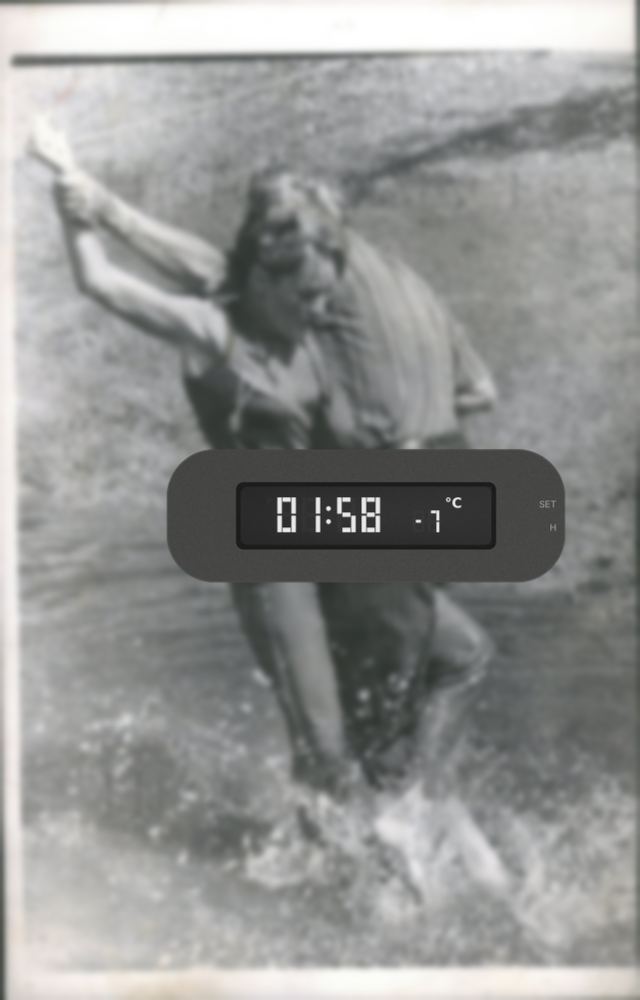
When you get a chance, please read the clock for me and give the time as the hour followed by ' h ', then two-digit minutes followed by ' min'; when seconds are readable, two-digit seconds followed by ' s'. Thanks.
1 h 58 min
